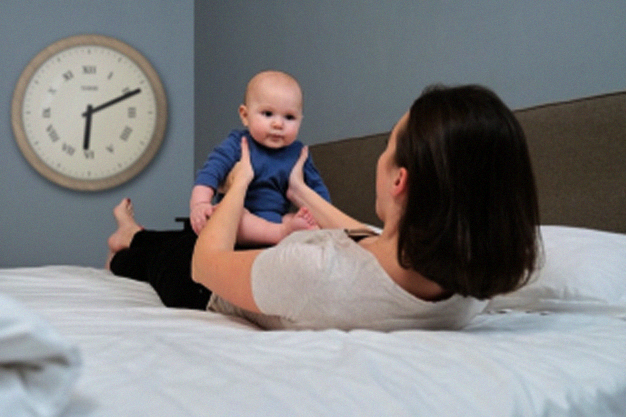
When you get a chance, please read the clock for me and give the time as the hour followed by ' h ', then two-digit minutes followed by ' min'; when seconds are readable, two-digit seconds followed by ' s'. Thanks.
6 h 11 min
